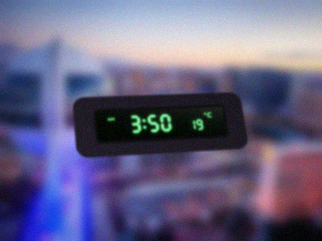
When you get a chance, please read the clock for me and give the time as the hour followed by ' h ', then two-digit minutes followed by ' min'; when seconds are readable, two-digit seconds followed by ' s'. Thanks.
3 h 50 min
